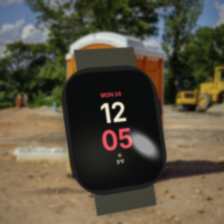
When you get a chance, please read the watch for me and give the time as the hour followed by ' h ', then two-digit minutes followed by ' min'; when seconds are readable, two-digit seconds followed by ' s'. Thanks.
12 h 05 min
